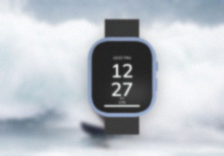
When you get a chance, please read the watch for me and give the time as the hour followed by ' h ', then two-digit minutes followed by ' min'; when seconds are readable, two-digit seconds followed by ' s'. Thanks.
12 h 27 min
